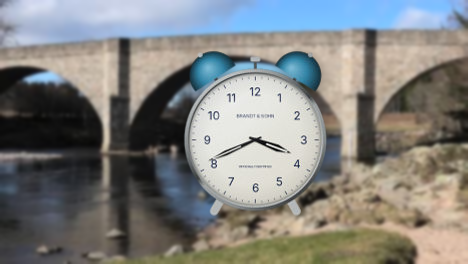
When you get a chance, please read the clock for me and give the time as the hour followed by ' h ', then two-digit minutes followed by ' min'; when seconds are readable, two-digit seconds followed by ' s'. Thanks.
3 h 41 min
